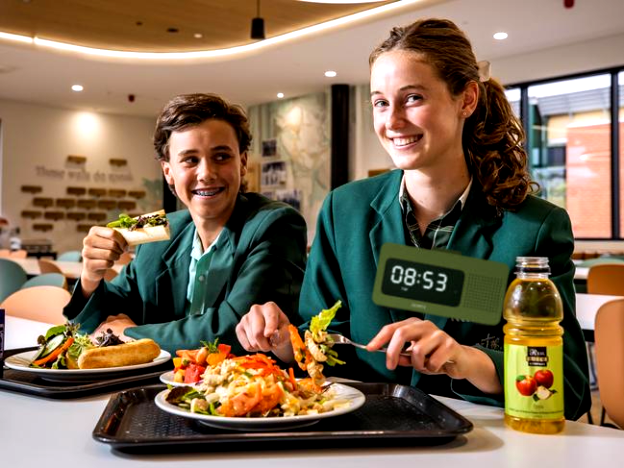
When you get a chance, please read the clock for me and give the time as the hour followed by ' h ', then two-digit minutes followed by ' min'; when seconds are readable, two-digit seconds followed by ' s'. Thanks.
8 h 53 min
